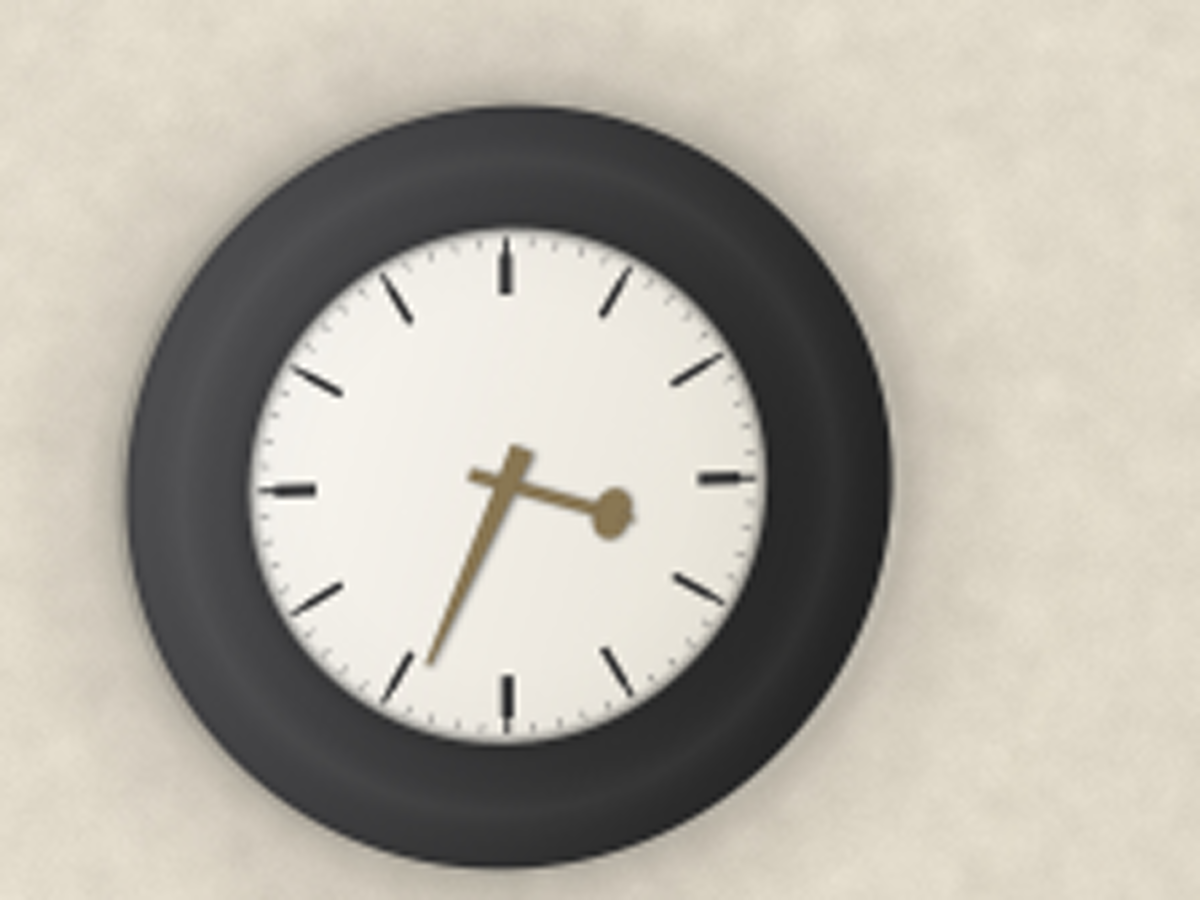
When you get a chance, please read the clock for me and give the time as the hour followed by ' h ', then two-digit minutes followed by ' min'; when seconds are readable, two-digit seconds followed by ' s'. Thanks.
3 h 34 min
